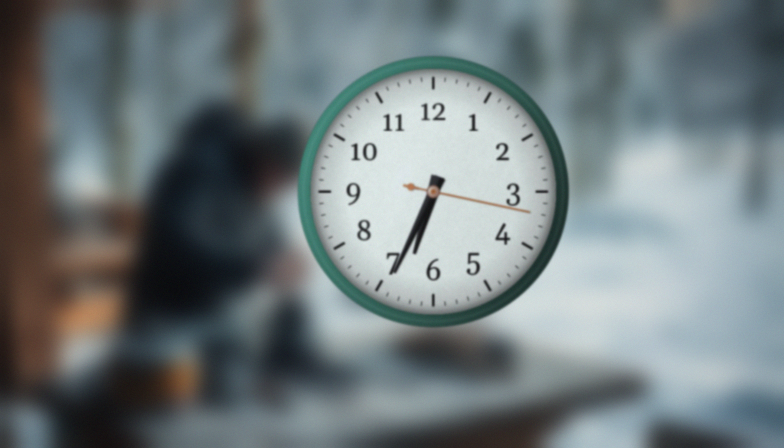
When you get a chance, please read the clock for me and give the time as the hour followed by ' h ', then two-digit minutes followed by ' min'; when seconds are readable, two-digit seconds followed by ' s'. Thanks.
6 h 34 min 17 s
